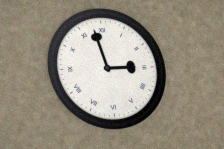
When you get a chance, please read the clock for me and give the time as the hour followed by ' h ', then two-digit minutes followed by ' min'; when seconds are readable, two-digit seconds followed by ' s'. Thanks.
2 h 58 min
